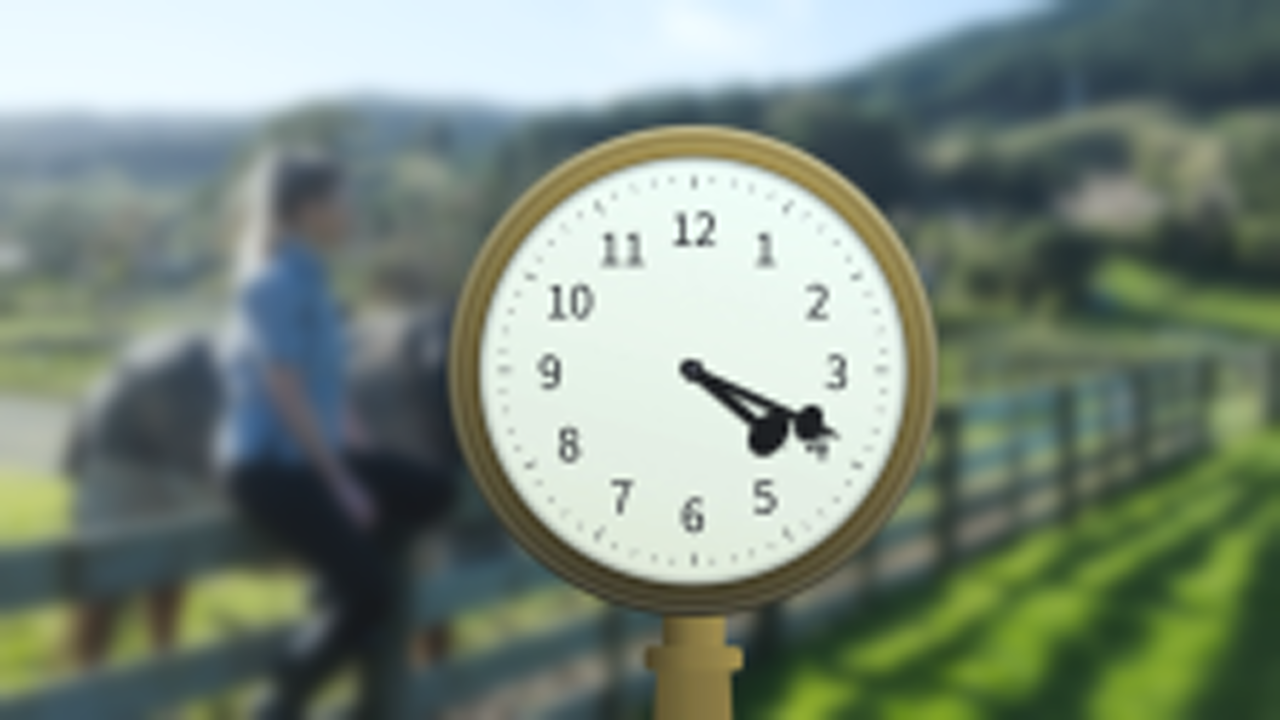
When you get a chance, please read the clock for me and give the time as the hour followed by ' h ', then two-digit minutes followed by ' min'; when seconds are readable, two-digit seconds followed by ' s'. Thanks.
4 h 19 min
